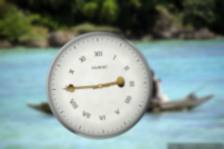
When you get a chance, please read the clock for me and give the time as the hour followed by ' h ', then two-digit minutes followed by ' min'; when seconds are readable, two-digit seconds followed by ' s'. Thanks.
2 h 45 min
